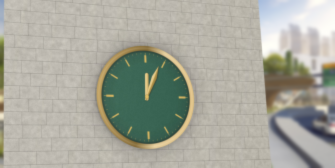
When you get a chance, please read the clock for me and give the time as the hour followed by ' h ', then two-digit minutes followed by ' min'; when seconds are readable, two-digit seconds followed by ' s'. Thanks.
12 h 04 min
